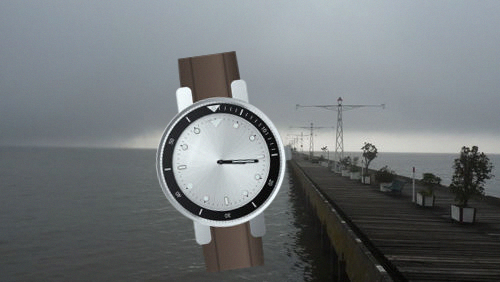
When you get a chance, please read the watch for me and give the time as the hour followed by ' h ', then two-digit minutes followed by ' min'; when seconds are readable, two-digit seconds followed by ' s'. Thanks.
3 h 16 min
